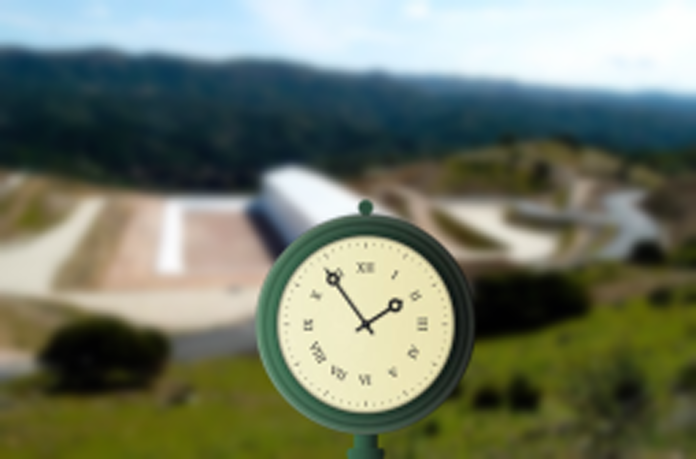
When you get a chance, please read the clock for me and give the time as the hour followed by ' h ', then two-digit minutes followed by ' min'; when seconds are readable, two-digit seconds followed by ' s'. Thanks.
1 h 54 min
